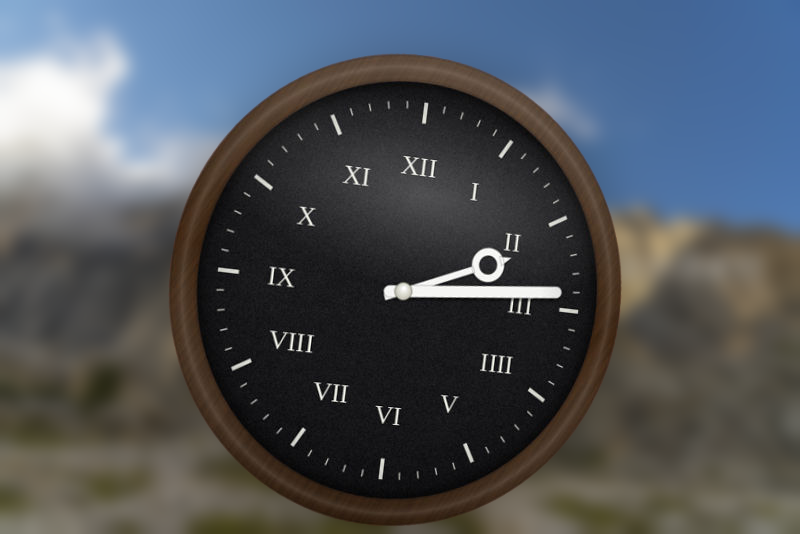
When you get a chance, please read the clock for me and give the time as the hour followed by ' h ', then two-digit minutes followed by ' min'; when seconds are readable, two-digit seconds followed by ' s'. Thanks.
2 h 14 min
